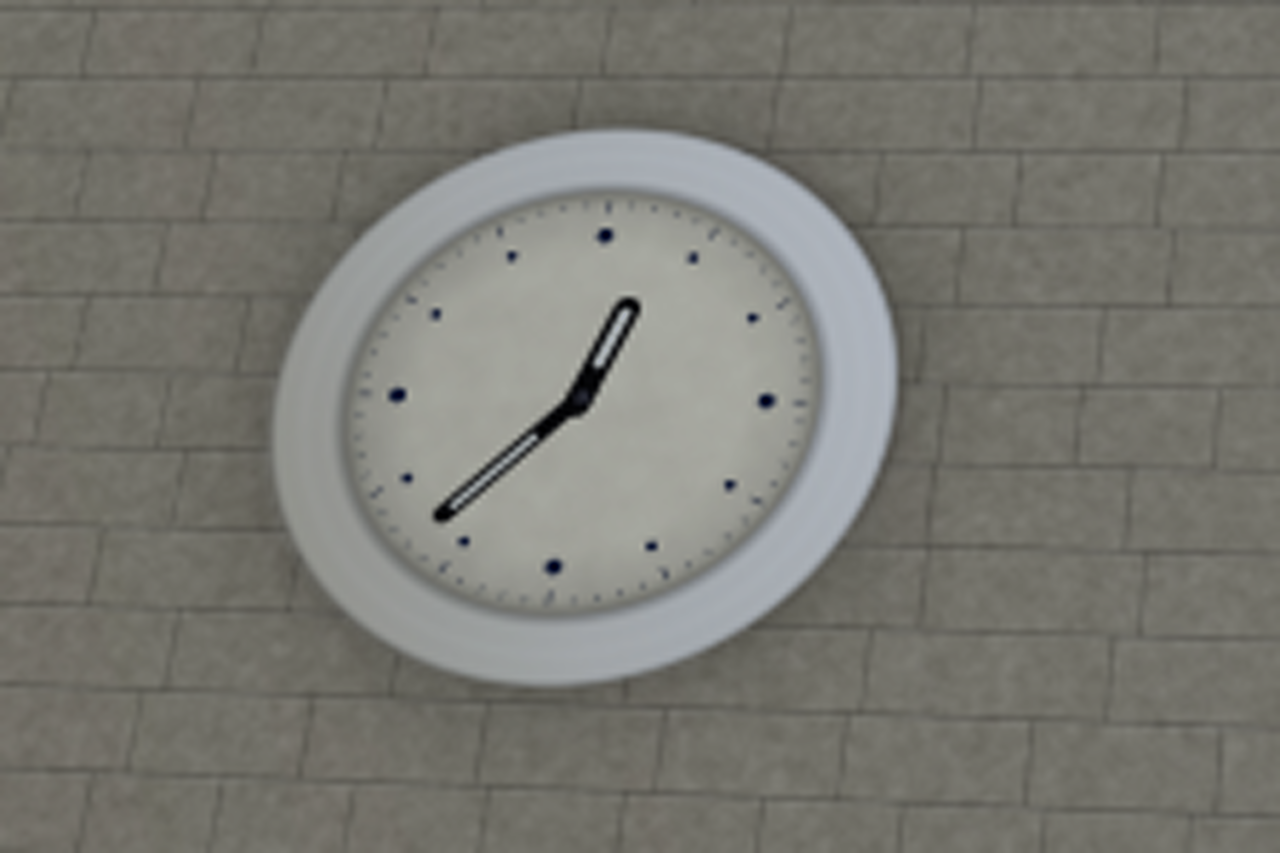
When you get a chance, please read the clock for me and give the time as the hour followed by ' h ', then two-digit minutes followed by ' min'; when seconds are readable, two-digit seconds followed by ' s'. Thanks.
12 h 37 min
